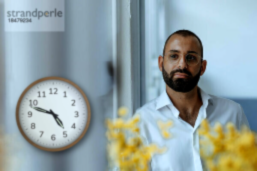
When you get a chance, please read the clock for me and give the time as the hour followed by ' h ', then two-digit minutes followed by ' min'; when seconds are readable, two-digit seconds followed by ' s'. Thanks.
4 h 48 min
